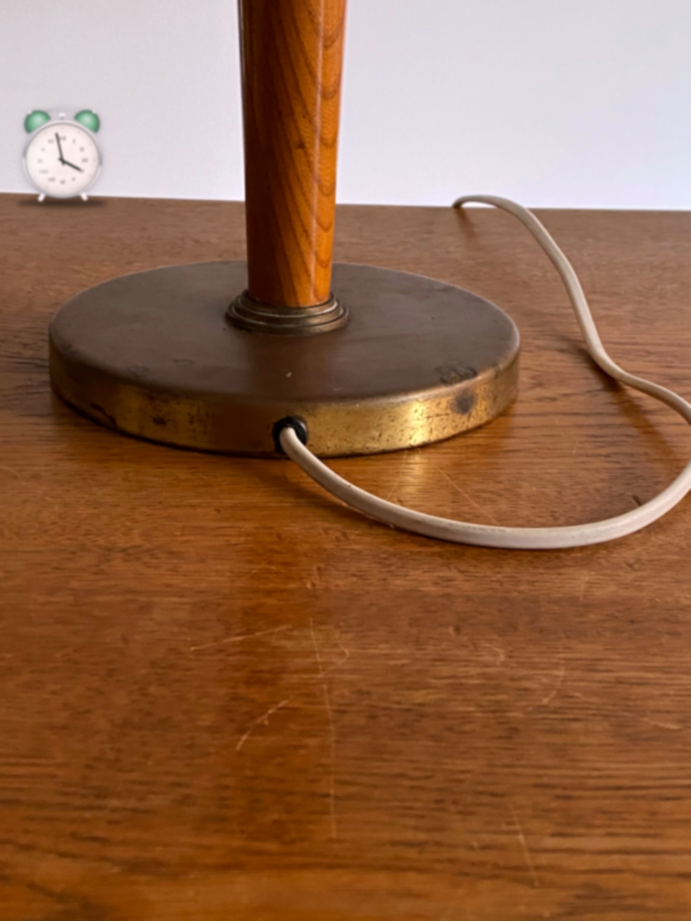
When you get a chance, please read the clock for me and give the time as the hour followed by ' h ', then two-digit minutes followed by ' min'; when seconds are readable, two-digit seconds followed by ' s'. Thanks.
3 h 58 min
